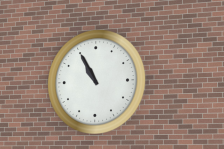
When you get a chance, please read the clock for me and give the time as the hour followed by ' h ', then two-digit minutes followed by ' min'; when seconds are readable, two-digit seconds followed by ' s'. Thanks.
10 h 55 min
